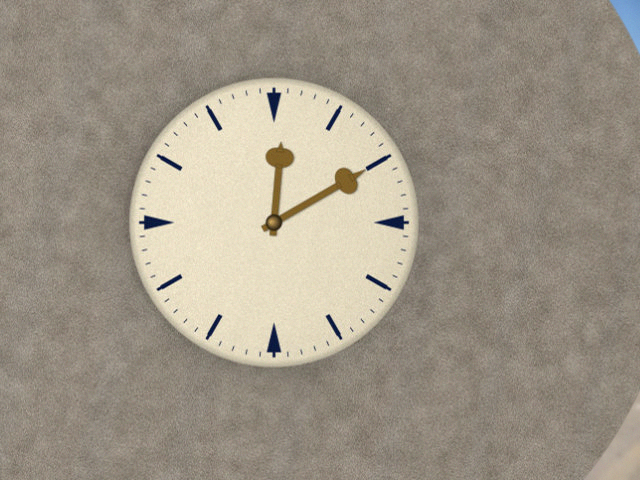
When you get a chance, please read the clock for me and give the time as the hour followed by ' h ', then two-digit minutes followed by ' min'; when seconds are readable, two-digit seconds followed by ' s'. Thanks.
12 h 10 min
